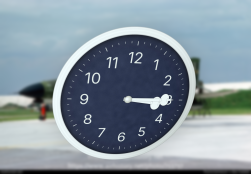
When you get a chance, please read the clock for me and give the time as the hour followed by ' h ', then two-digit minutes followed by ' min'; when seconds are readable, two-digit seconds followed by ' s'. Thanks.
3 h 15 min
